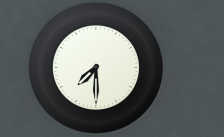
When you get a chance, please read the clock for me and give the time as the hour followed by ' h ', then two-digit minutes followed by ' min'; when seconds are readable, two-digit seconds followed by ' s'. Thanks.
7 h 30 min
